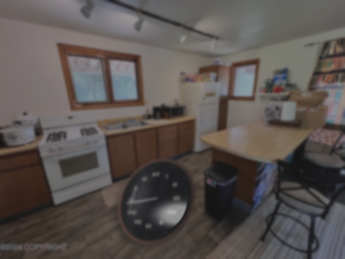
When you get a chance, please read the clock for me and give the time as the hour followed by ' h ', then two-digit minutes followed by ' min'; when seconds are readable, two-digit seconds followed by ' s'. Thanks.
8 h 44 min
